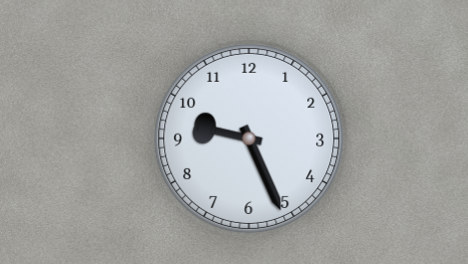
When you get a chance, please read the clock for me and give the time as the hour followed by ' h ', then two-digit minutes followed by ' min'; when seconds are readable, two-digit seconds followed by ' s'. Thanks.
9 h 26 min
